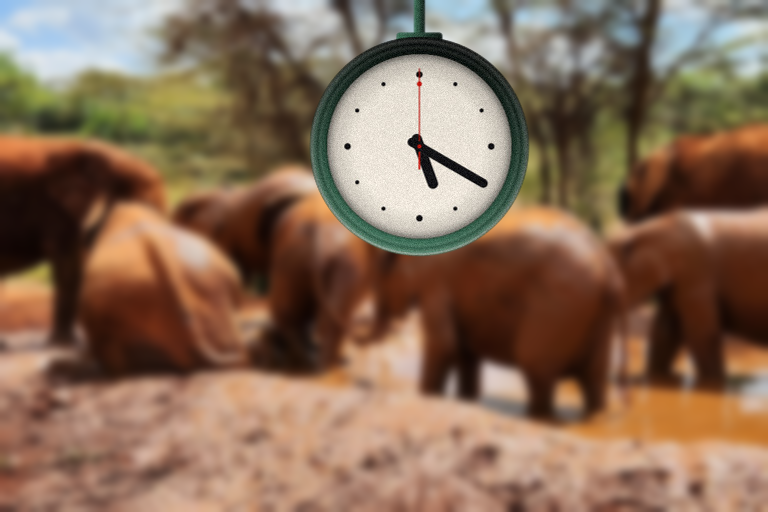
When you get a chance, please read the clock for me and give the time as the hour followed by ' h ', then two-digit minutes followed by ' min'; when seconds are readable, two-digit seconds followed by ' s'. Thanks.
5 h 20 min 00 s
